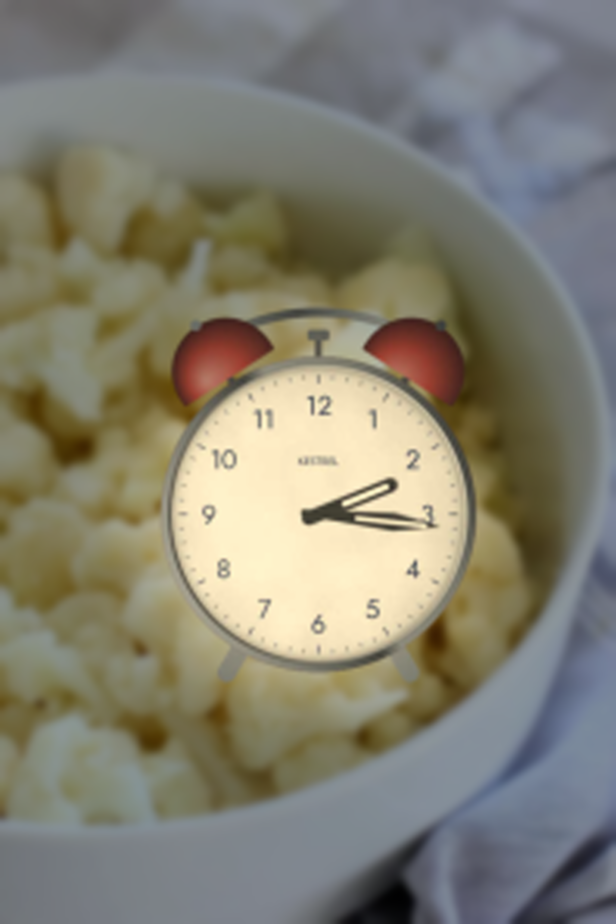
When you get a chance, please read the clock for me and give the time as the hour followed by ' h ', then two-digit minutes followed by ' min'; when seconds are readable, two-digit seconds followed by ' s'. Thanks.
2 h 16 min
